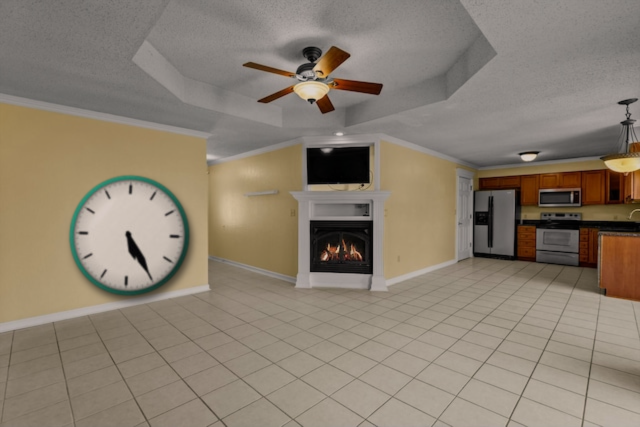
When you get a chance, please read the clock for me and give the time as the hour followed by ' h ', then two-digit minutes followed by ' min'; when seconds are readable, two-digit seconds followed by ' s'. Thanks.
5 h 25 min
